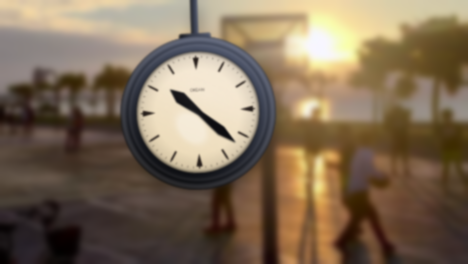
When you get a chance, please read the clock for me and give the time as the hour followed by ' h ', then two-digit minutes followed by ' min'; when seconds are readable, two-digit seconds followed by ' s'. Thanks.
10 h 22 min
